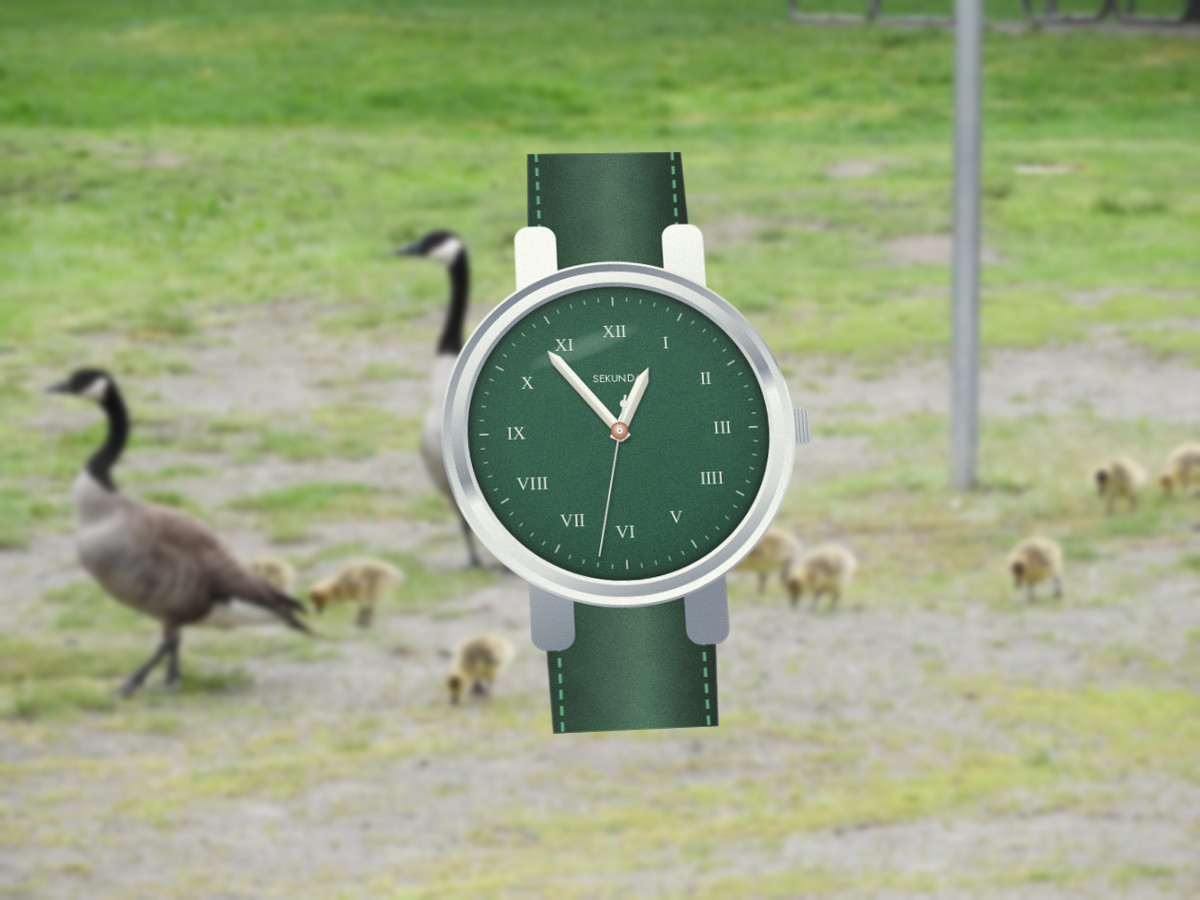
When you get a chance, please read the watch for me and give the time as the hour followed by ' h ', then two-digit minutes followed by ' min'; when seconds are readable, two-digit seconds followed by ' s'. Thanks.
12 h 53 min 32 s
